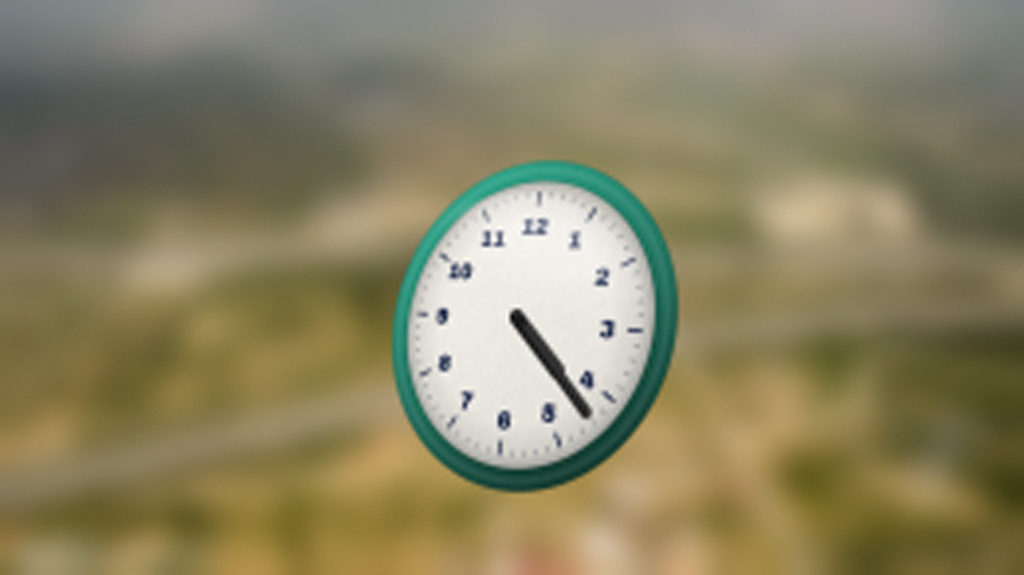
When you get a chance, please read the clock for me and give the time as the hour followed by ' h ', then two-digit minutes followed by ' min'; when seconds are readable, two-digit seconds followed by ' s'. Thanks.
4 h 22 min
